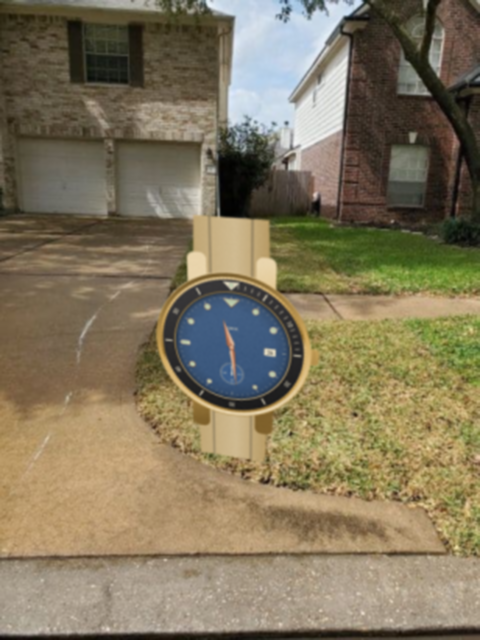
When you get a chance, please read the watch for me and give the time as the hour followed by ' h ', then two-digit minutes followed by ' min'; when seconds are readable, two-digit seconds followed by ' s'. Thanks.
11 h 29 min
